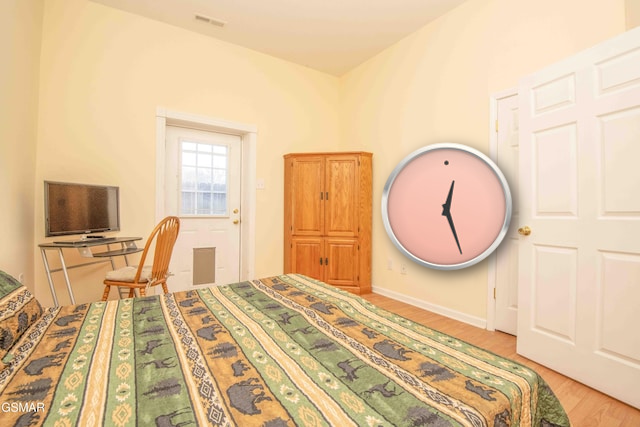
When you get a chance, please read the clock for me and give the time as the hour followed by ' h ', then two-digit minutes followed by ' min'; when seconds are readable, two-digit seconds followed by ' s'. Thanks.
12 h 27 min
